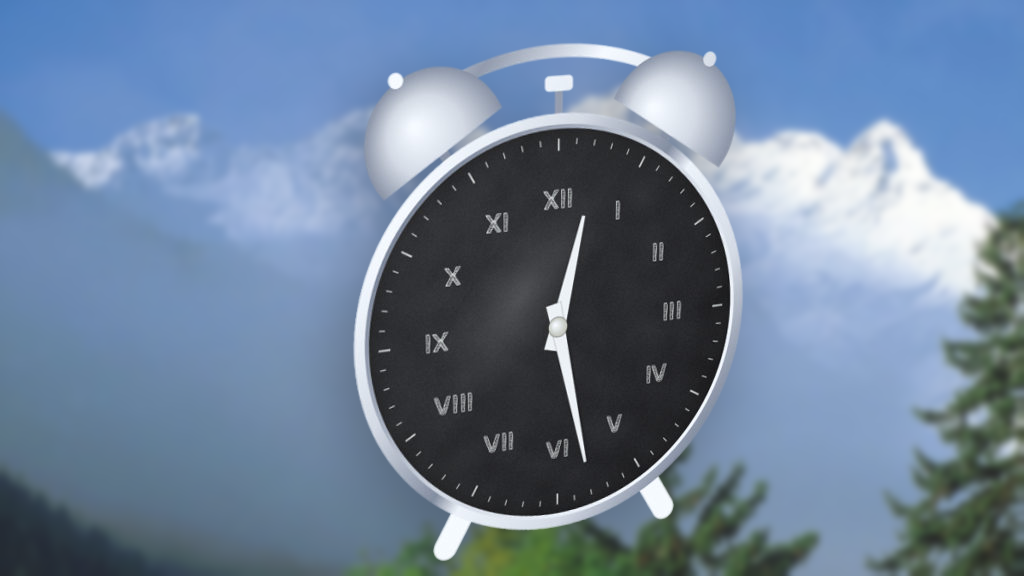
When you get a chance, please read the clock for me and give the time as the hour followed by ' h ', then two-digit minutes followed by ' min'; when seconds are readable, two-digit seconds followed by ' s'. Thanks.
12 h 28 min
